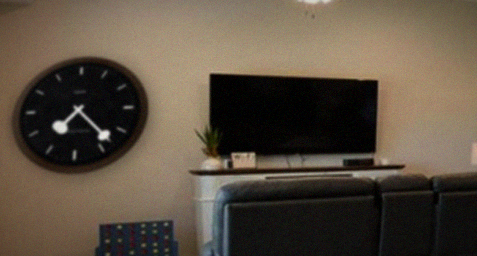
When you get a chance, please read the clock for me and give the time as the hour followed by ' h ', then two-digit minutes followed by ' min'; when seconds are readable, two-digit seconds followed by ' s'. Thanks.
7 h 23 min
